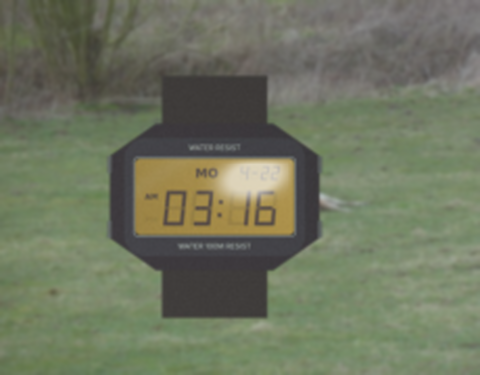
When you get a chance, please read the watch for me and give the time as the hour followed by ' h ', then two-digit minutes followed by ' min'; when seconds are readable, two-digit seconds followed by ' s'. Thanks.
3 h 16 min
